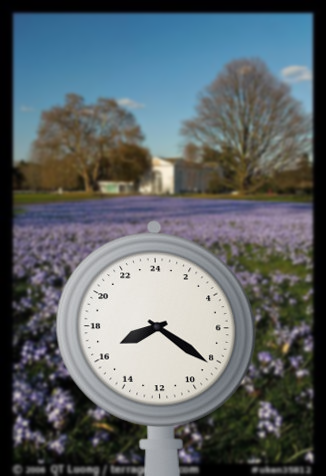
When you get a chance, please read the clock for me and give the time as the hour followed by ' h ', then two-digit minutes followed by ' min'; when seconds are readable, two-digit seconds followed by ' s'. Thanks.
16 h 21 min
